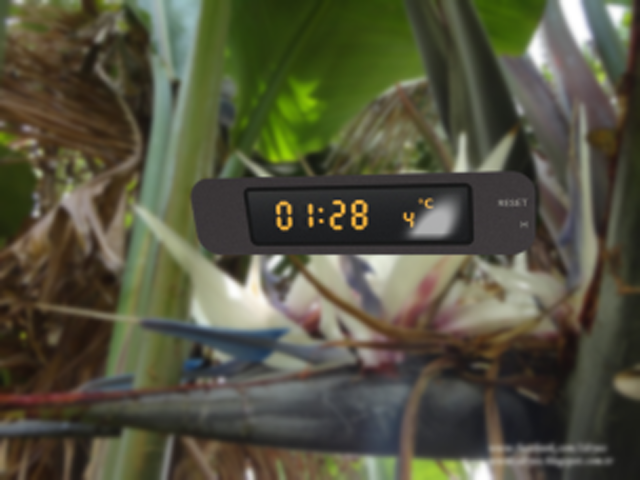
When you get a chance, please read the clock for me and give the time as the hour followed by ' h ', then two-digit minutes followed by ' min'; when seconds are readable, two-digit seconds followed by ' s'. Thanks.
1 h 28 min
